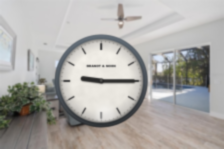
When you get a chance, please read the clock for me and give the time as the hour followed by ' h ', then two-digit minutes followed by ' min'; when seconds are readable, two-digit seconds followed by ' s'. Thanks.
9 h 15 min
